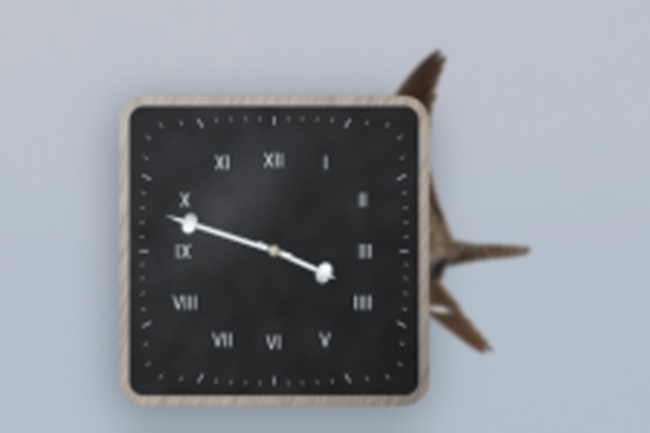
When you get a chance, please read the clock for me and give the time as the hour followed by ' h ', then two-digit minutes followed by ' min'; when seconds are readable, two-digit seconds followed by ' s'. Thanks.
3 h 48 min
